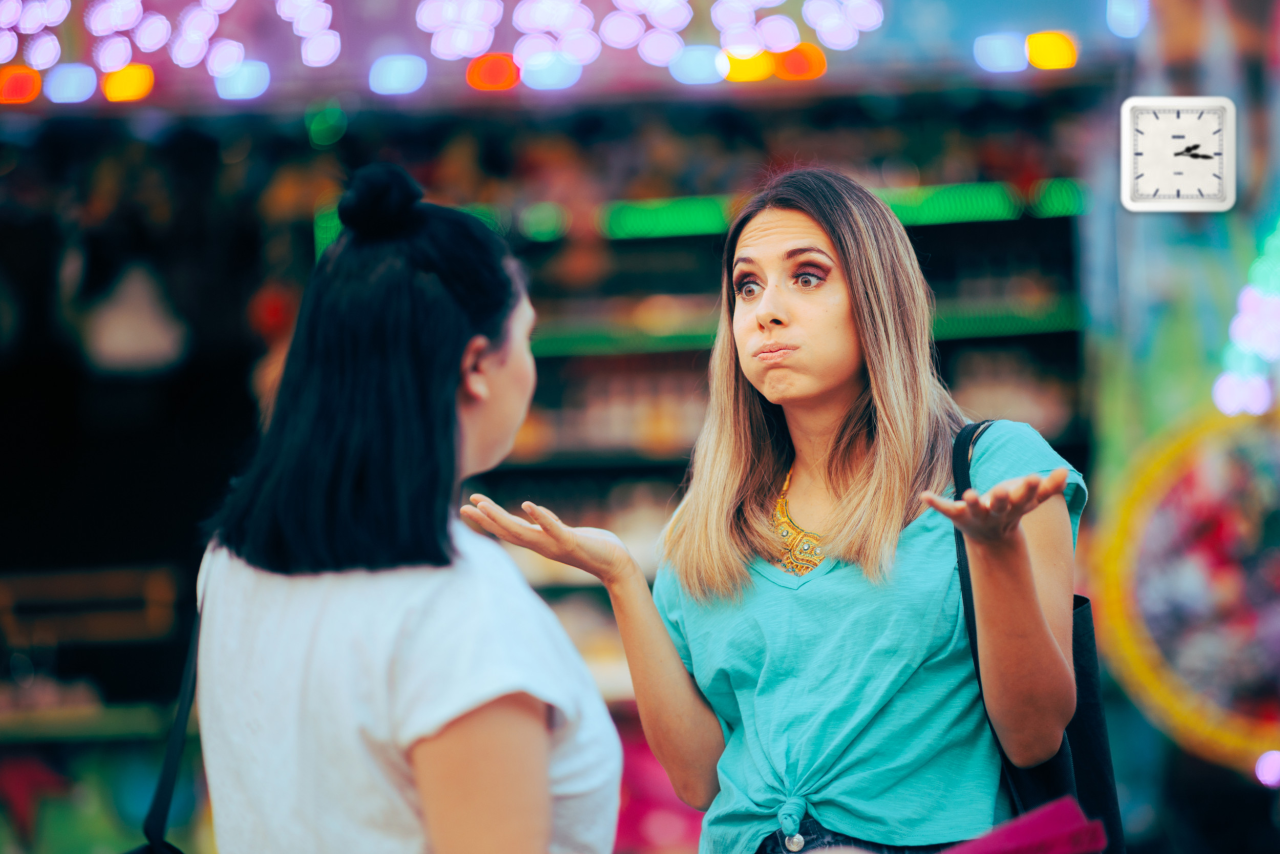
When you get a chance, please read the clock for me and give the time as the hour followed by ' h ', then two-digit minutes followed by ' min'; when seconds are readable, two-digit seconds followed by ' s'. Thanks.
2 h 16 min
